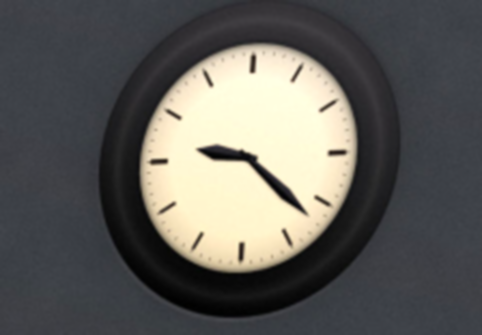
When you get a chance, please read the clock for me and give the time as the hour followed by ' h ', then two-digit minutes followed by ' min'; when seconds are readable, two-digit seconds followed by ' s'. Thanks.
9 h 22 min
